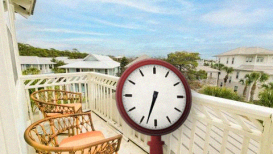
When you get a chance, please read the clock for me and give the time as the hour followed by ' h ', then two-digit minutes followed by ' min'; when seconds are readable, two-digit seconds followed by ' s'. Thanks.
6 h 33 min
